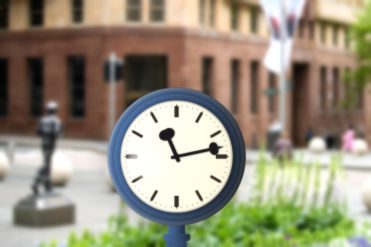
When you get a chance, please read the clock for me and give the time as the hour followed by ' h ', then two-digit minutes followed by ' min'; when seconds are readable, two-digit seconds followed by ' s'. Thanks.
11 h 13 min
